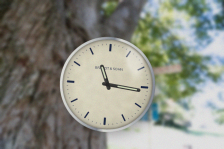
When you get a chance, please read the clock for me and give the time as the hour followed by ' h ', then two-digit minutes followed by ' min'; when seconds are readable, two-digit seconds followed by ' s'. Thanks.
11 h 16 min
